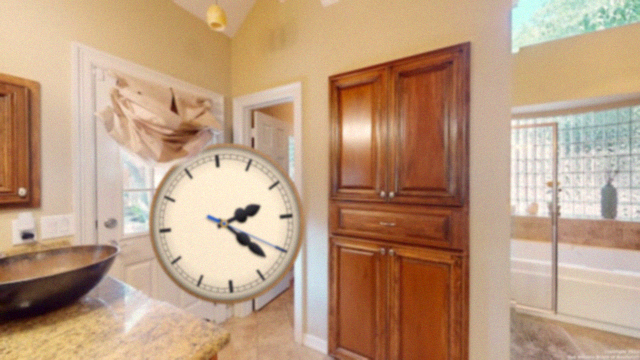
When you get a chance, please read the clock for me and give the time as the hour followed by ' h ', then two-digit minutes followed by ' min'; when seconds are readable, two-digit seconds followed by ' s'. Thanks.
2 h 22 min 20 s
